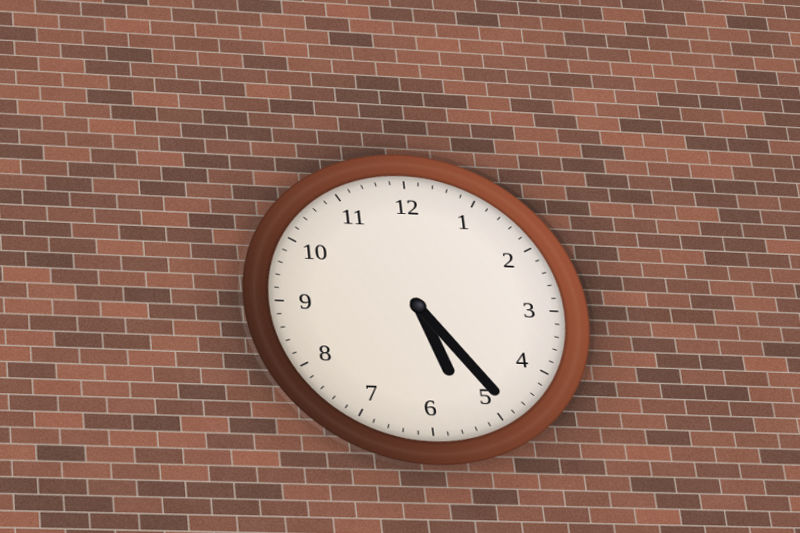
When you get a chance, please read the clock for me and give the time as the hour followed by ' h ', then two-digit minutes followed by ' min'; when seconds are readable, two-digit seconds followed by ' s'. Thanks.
5 h 24 min
